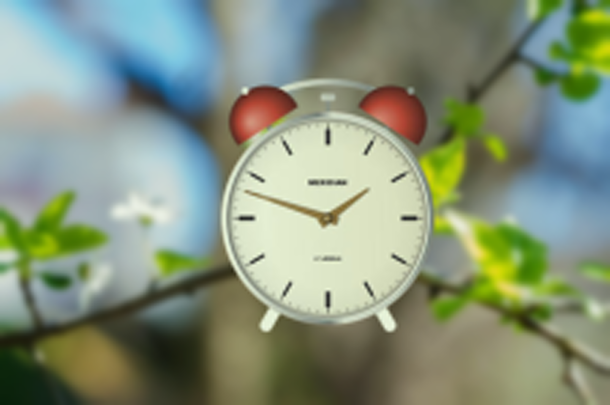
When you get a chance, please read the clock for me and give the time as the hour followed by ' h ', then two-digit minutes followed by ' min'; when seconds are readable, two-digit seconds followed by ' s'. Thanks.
1 h 48 min
